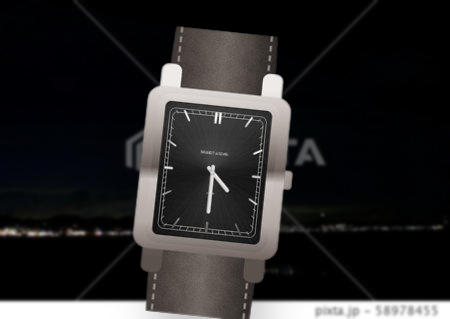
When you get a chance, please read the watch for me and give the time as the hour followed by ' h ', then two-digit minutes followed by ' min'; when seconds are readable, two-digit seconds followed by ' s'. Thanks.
4 h 30 min
